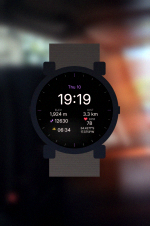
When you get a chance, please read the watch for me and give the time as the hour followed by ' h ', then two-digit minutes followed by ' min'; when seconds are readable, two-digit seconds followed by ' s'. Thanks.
19 h 19 min
